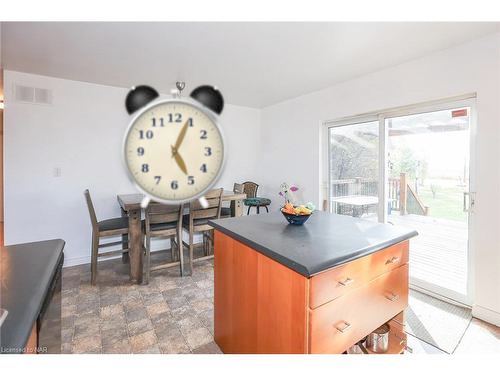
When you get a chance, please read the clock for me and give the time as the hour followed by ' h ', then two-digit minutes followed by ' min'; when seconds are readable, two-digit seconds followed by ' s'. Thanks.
5 h 04 min
